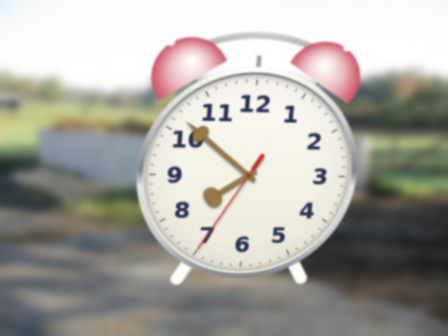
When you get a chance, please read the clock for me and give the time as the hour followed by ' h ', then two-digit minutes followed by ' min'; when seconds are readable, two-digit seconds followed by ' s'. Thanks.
7 h 51 min 35 s
